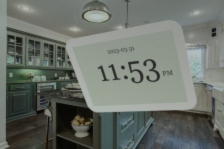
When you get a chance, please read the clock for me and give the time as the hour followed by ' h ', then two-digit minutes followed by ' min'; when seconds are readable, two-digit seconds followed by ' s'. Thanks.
11 h 53 min
